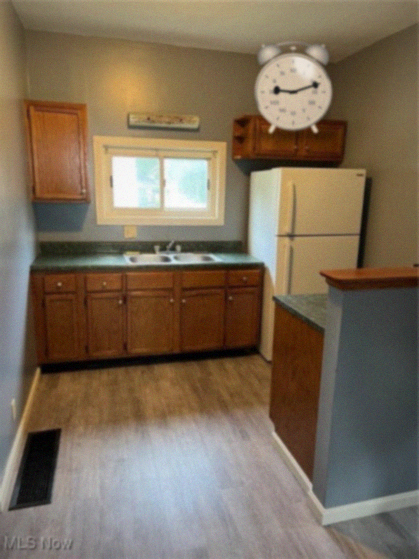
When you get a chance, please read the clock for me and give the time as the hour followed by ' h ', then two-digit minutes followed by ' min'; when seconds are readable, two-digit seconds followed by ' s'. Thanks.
9 h 12 min
